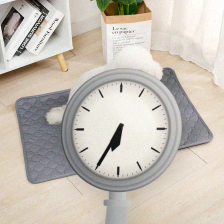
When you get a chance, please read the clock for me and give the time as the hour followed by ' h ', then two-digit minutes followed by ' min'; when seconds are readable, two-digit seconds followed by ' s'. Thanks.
6 h 35 min
